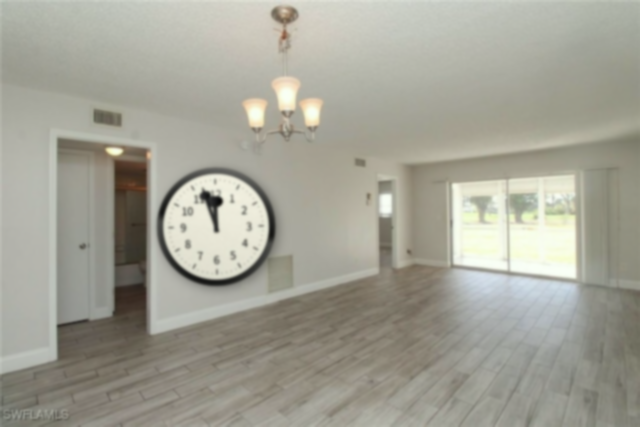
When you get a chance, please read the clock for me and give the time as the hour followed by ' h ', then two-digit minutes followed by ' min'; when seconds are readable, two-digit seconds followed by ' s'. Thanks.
11 h 57 min
